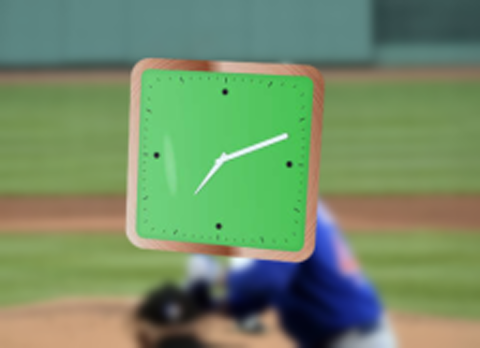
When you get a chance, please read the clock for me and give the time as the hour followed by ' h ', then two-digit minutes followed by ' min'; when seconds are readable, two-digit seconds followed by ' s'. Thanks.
7 h 11 min
